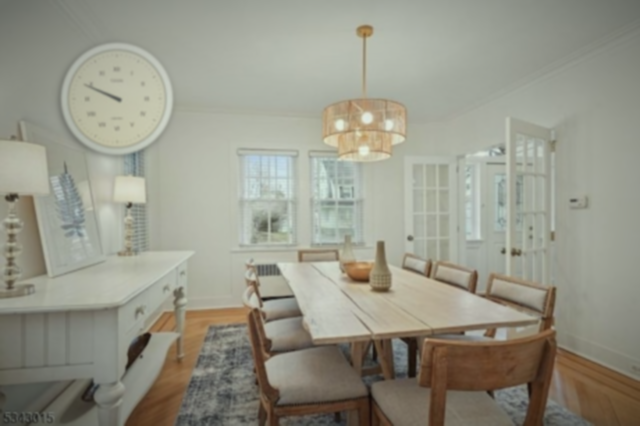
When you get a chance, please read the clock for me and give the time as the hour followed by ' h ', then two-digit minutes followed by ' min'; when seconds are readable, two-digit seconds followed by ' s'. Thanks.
9 h 49 min
